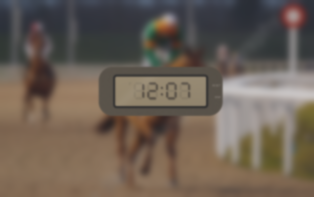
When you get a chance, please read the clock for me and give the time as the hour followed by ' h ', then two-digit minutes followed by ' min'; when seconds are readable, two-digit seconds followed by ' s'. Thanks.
12 h 07 min
